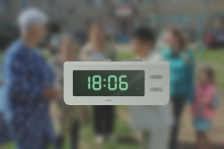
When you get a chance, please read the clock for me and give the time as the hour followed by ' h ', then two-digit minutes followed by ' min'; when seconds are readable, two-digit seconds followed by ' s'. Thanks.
18 h 06 min
